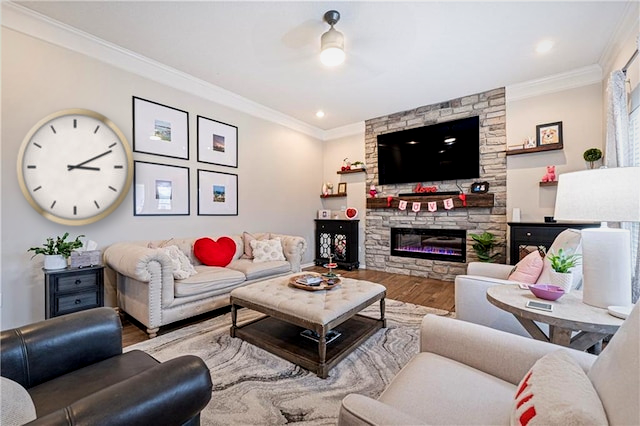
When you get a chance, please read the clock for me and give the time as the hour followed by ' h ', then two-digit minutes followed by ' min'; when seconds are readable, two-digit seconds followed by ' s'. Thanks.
3 h 11 min
